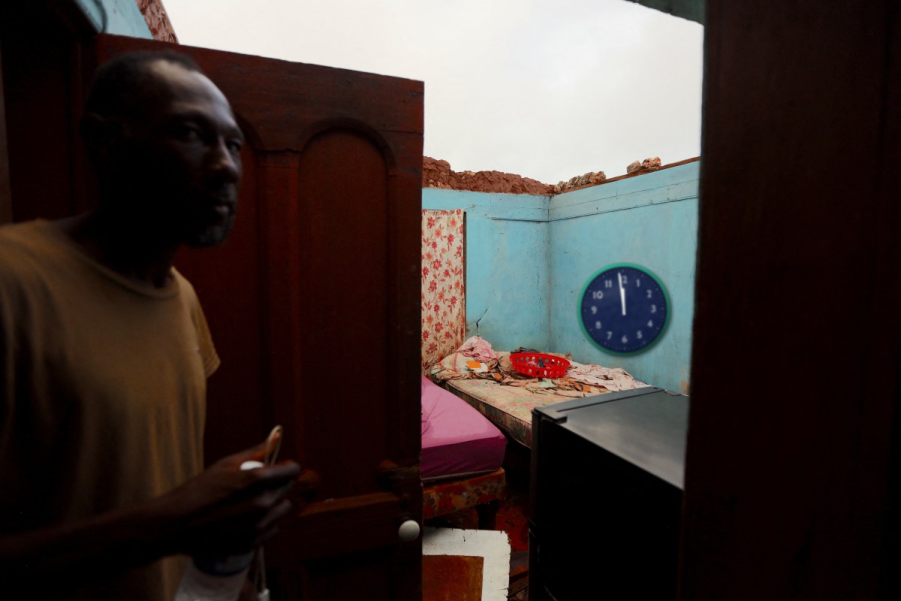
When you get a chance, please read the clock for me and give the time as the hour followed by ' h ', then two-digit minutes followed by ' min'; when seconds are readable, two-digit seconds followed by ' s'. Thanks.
11 h 59 min
